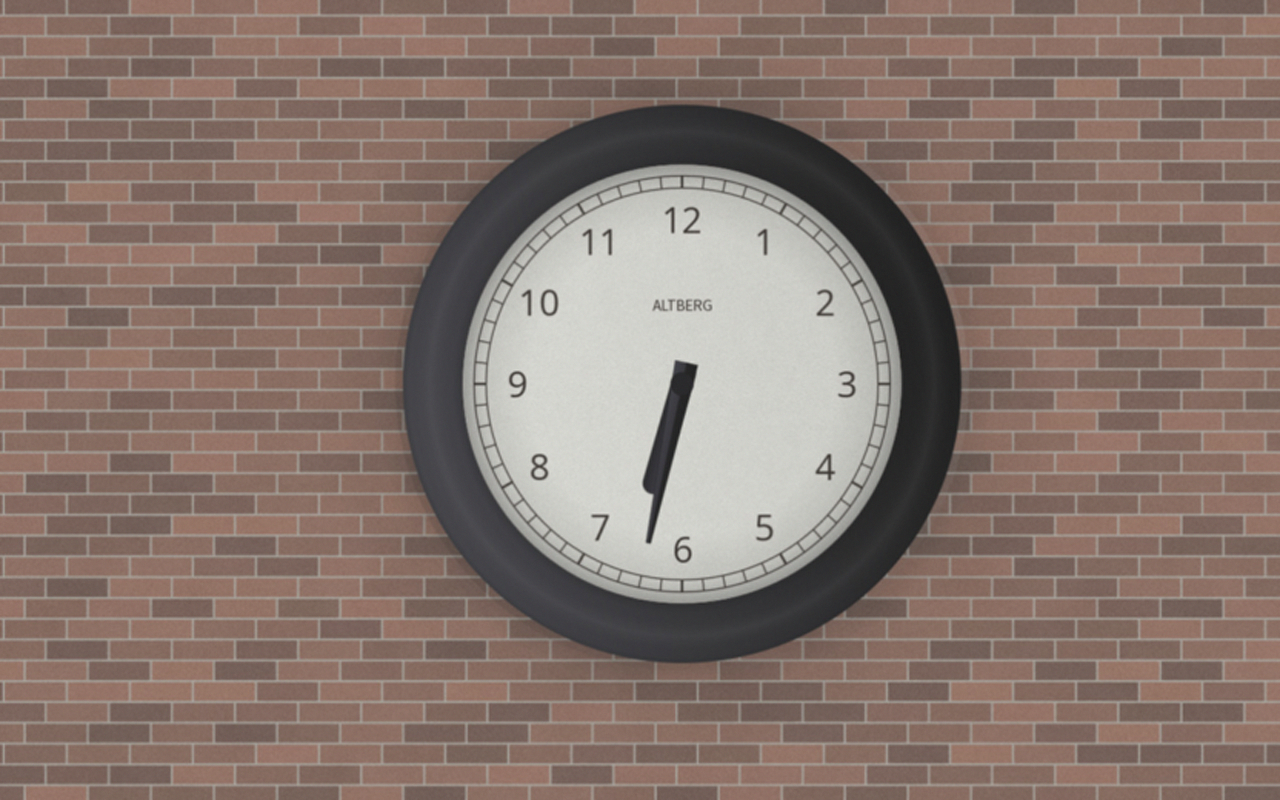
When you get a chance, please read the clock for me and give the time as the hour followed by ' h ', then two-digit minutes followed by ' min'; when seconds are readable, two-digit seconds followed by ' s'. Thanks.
6 h 32 min
